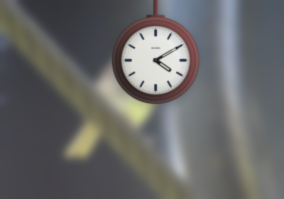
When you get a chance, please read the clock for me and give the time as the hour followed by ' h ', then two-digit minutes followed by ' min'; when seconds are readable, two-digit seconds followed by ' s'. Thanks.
4 h 10 min
